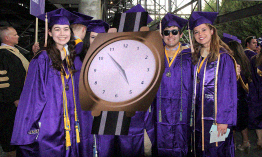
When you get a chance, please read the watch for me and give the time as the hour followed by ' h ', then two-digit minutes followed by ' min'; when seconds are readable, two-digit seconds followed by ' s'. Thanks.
4 h 53 min
